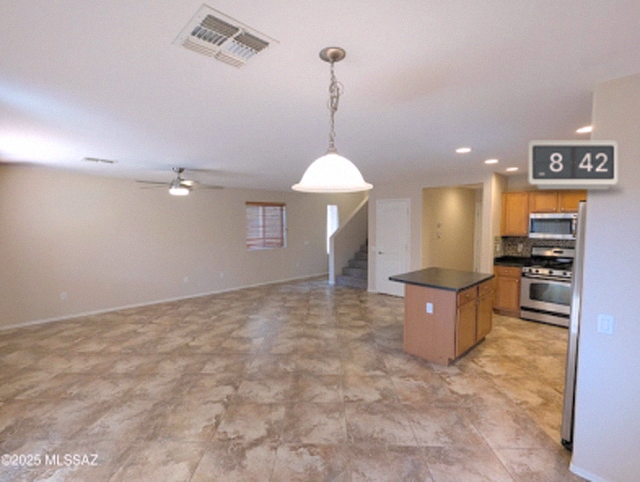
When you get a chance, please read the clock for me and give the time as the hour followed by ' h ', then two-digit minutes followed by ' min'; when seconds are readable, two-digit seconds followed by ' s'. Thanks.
8 h 42 min
